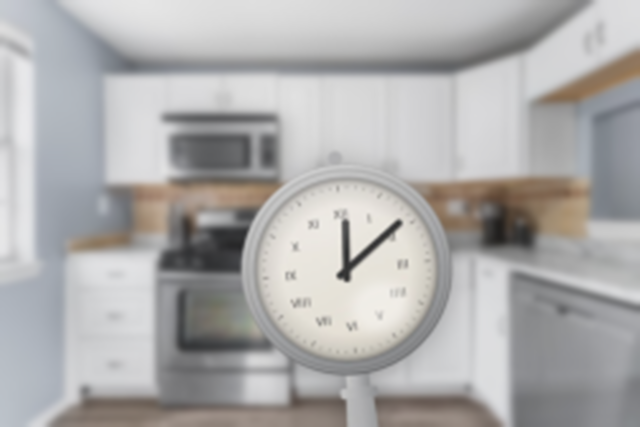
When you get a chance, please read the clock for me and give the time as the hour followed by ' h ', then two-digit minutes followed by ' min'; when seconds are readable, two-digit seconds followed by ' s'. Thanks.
12 h 09 min
